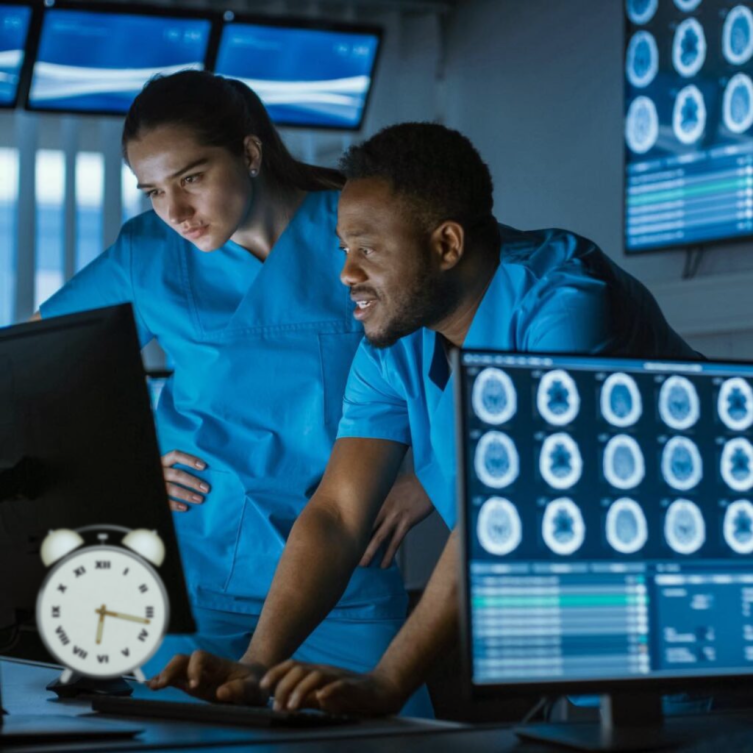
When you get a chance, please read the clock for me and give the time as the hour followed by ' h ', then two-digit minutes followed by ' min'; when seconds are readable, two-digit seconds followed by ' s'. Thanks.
6 h 17 min
